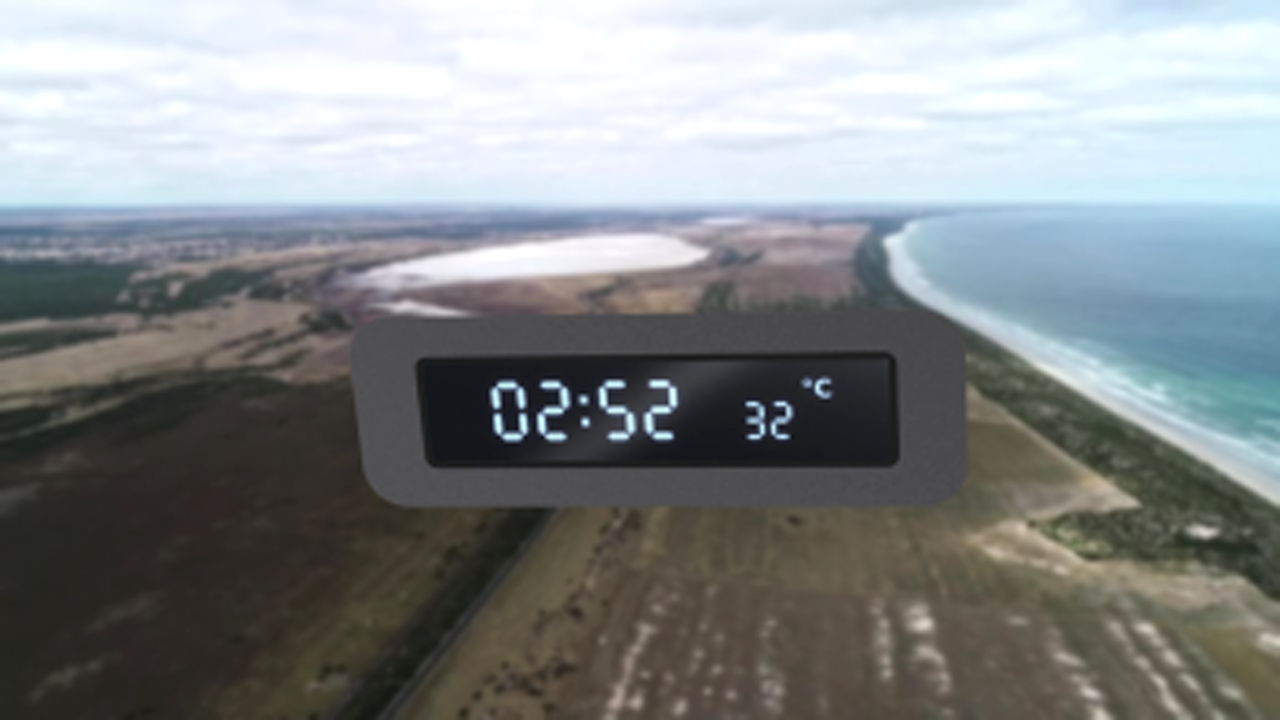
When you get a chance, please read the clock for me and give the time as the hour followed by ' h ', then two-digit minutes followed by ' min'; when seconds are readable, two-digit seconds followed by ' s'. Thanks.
2 h 52 min
